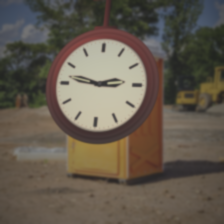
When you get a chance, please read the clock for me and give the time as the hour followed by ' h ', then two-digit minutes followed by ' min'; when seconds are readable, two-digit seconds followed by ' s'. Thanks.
2 h 47 min
